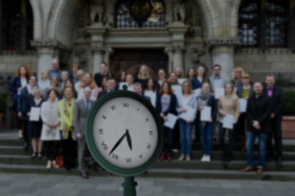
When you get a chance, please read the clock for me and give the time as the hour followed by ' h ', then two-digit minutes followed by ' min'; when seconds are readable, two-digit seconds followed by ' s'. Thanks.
5 h 37 min
